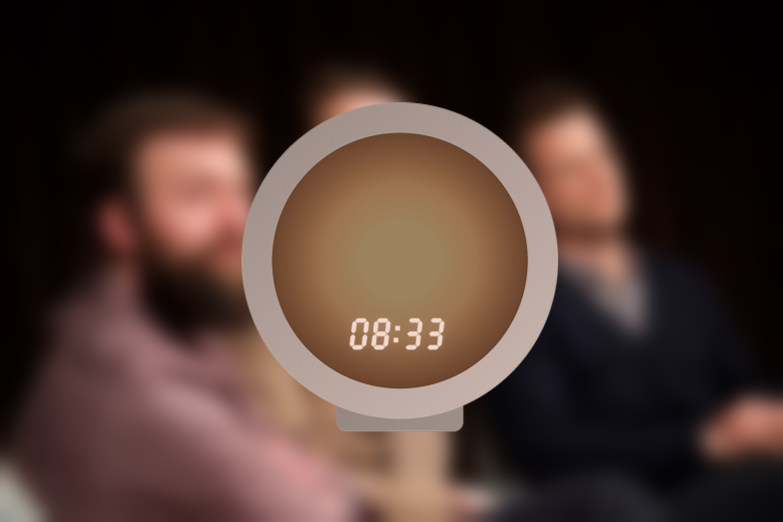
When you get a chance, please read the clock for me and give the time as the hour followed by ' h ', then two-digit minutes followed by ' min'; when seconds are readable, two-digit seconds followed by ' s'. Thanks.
8 h 33 min
